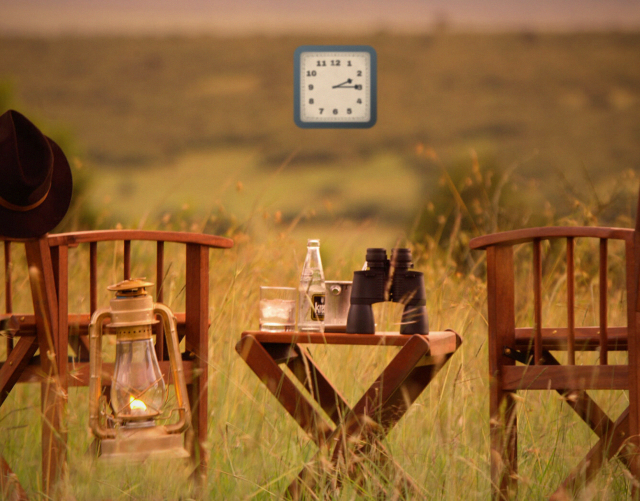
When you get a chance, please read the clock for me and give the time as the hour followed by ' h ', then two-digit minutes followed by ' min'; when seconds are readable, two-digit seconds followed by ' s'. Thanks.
2 h 15 min
